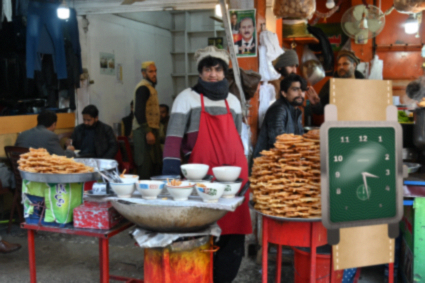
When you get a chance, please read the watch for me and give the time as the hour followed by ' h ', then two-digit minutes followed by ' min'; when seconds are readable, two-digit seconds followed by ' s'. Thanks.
3 h 28 min
